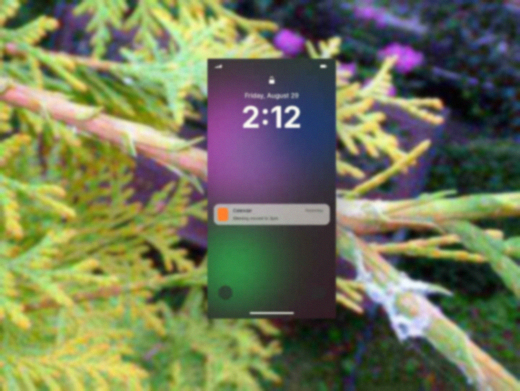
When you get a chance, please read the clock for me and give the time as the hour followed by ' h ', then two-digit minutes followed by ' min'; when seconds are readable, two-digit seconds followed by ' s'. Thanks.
2 h 12 min
